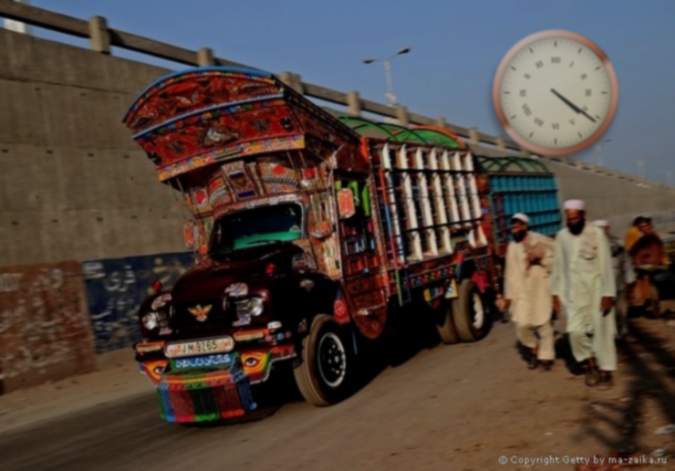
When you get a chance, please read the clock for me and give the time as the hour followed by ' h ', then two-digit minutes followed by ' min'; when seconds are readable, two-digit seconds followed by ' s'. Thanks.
4 h 21 min
